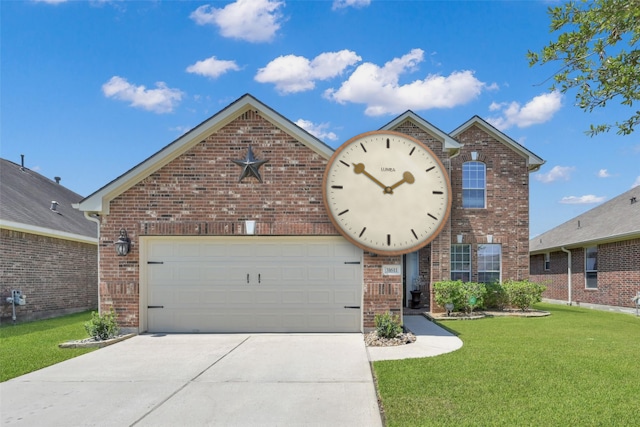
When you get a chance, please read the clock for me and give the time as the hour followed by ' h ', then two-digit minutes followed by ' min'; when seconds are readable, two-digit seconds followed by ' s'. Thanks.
1 h 51 min
